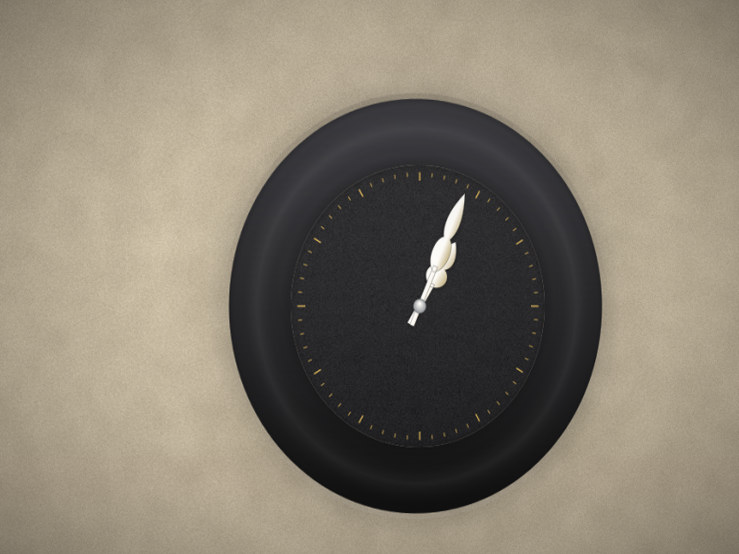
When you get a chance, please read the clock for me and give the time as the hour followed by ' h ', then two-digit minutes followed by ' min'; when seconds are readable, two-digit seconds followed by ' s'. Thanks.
1 h 04 min
